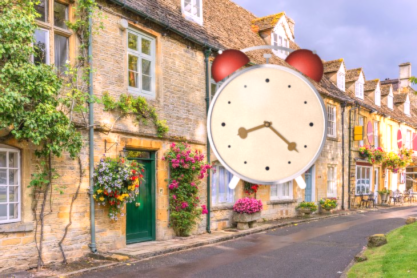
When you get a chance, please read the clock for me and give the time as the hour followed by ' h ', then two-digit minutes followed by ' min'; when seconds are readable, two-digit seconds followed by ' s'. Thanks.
8 h 22 min
